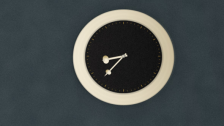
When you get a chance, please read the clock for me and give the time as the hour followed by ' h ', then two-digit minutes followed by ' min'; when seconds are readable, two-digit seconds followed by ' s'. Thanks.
8 h 37 min
